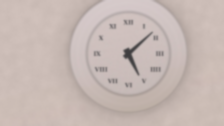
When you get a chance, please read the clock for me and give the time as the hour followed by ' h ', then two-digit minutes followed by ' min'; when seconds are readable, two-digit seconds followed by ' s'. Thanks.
5 h 08 min
